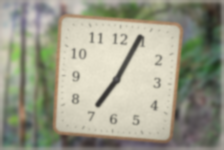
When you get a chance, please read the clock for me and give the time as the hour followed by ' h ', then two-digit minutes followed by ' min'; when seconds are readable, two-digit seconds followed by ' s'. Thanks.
7 h 04 min
